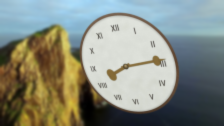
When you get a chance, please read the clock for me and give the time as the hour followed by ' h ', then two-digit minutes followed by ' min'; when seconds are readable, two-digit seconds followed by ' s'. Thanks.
8 h 14 min
